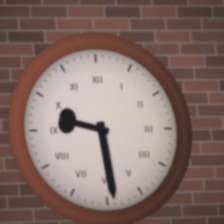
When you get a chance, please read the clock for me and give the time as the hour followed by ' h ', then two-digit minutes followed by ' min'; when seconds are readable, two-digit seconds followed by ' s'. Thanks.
9 h 29 min
